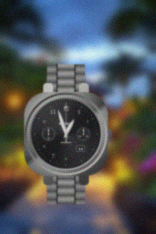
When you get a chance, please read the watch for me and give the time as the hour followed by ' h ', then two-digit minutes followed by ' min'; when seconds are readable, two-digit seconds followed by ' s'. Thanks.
12 h 57 min
